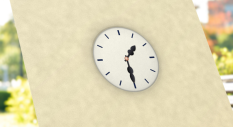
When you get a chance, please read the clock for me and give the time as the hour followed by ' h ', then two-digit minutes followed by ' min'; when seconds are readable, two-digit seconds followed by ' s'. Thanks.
1 h 30 min
